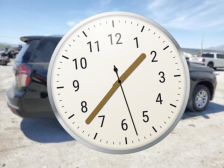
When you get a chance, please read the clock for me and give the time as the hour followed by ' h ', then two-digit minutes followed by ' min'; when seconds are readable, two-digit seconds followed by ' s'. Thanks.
1 h 37 min 28 s
